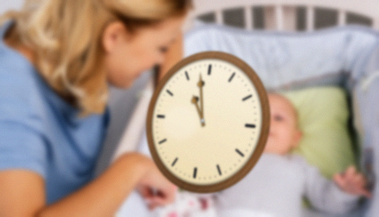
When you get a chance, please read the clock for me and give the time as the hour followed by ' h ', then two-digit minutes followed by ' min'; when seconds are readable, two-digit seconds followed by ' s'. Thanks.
10 h 58 min
